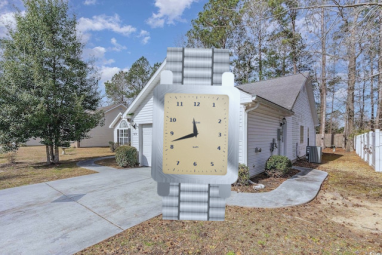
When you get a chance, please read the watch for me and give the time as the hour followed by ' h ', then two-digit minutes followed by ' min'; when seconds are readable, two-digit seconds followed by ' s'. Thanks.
11 h 42 min
